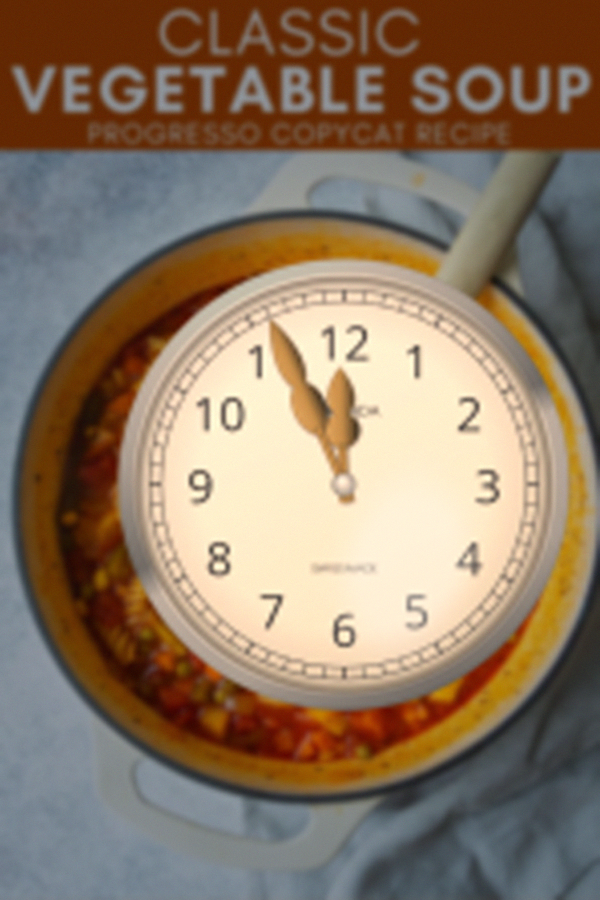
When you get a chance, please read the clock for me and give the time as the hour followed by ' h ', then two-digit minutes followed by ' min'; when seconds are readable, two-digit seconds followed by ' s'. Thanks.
11 h 56 min
